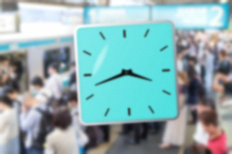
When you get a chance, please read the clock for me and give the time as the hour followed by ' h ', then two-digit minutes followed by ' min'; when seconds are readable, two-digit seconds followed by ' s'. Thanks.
3 h 42 min
